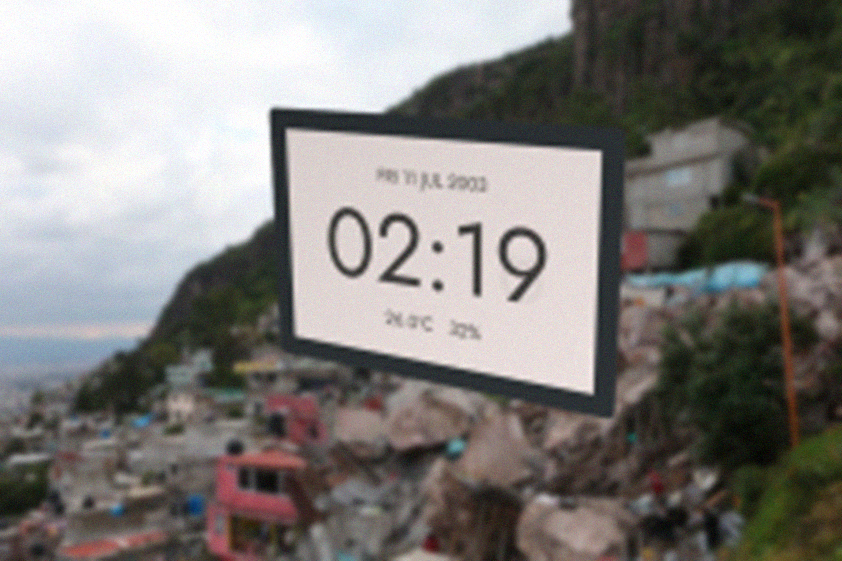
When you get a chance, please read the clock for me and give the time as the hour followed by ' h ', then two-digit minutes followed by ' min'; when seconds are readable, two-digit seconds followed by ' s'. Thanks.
2 h 19 min
